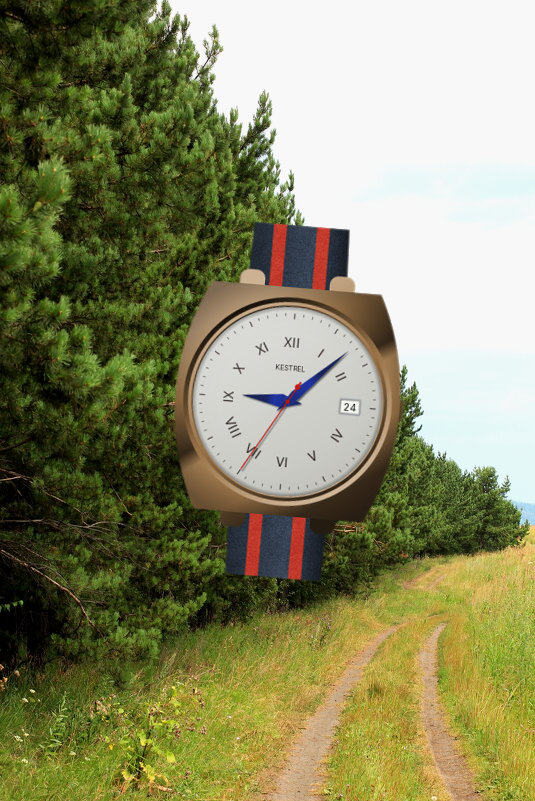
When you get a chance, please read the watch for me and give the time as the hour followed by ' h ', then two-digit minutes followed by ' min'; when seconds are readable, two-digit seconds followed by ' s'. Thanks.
9 h 07 min 35 s
